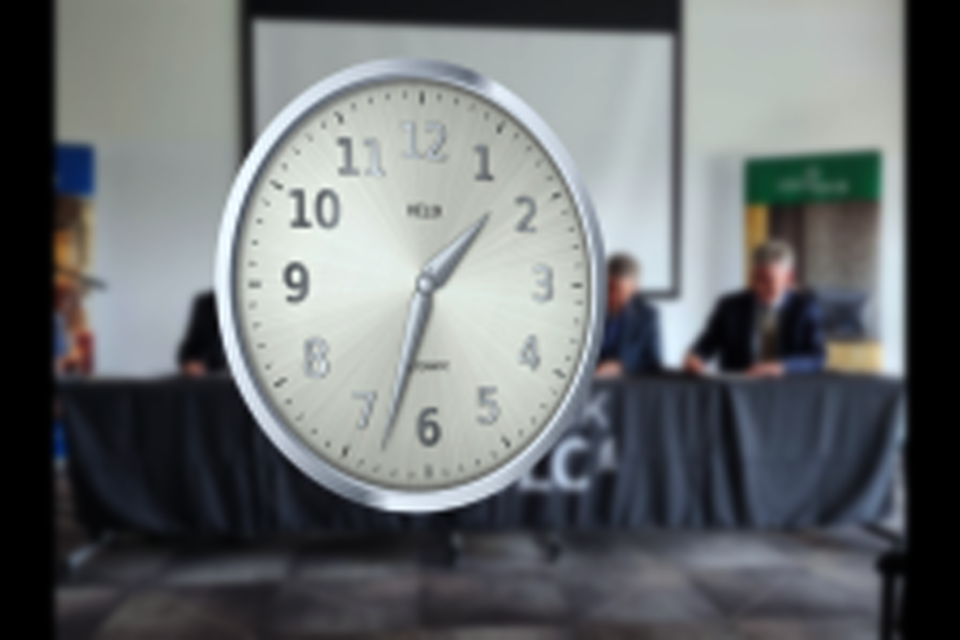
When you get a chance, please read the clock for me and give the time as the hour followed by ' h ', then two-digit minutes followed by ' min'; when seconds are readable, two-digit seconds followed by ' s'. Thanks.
1 h 33 min
